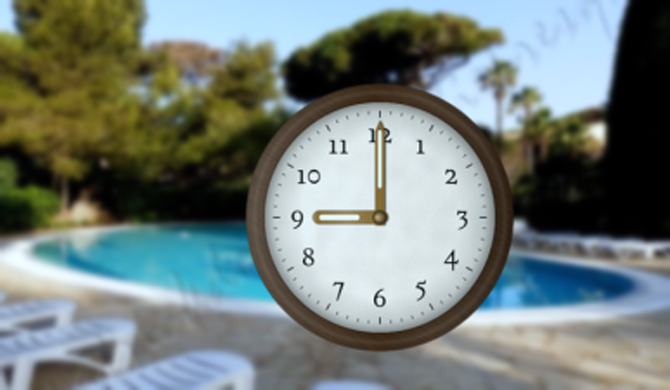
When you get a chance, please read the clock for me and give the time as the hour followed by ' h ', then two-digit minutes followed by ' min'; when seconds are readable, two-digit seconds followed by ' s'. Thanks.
9 h 00 min
